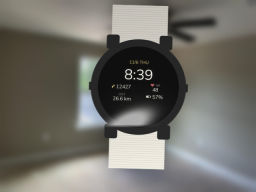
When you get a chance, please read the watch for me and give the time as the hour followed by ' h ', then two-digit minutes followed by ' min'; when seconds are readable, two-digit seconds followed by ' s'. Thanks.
8 h 39 min
